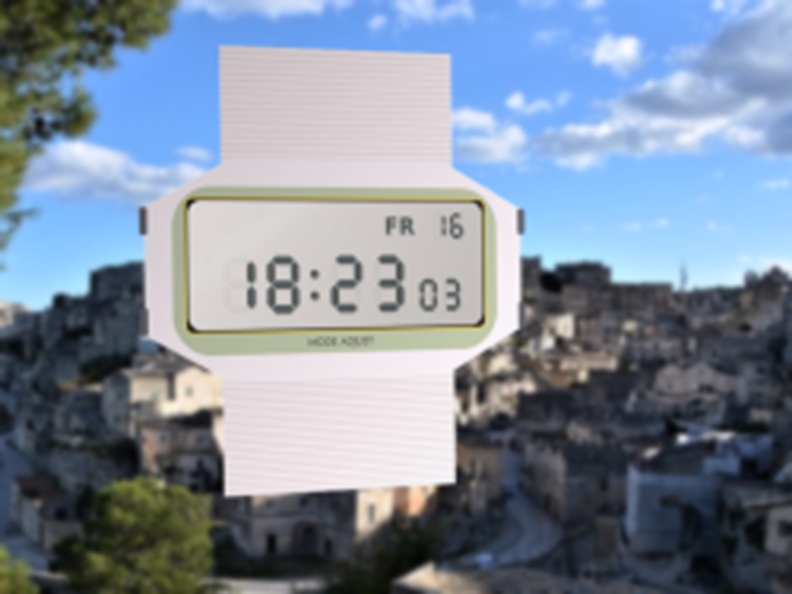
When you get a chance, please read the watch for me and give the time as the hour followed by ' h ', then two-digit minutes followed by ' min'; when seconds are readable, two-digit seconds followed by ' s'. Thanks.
18 h 23 min 03 s
